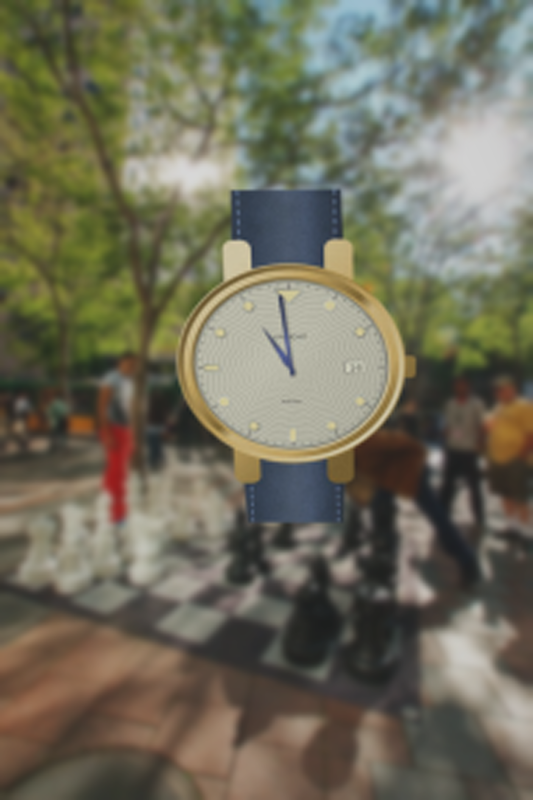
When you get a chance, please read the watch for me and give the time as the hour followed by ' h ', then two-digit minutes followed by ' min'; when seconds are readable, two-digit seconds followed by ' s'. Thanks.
10 h 59 min
